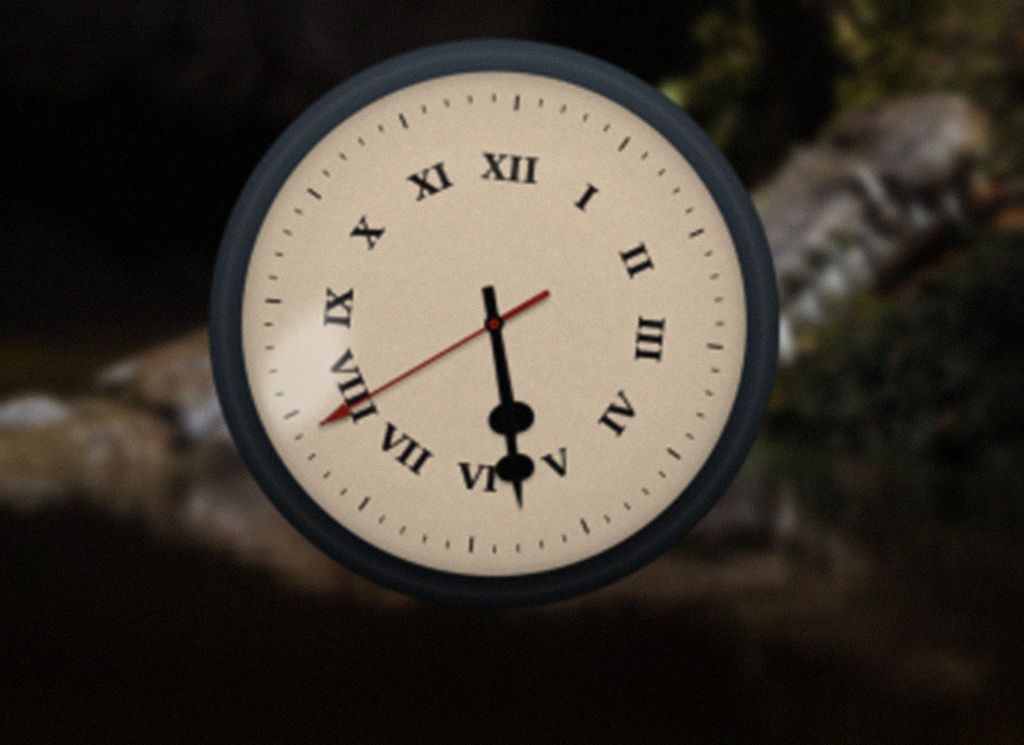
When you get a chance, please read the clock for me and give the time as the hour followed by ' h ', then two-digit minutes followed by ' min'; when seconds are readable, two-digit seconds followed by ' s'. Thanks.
5 h 27 min 39 s
